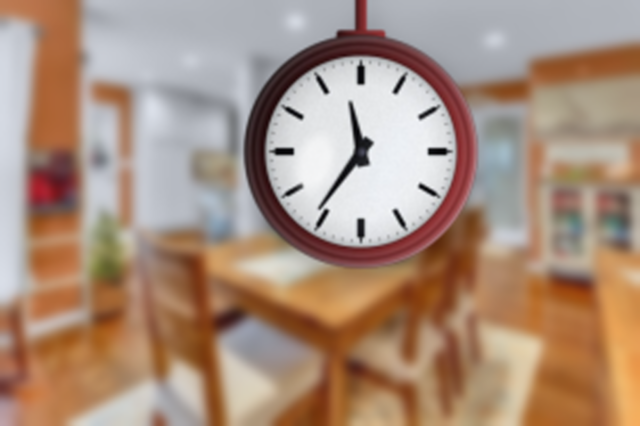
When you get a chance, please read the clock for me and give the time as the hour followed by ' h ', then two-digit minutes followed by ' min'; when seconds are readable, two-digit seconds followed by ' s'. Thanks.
11 h 36 min
